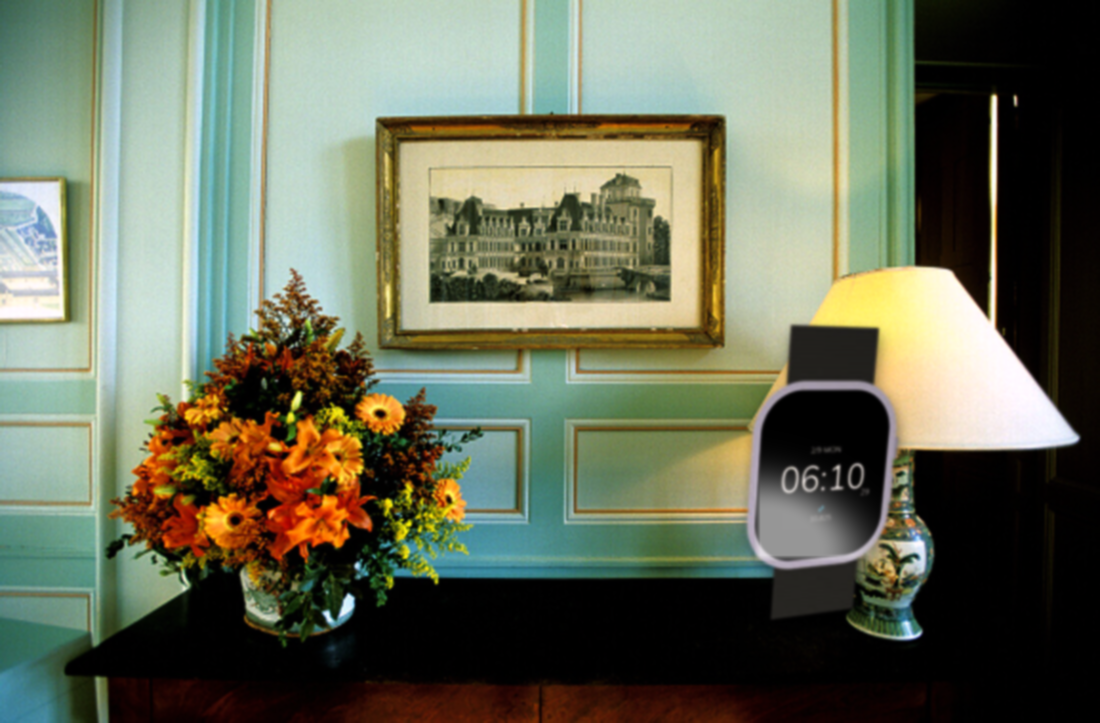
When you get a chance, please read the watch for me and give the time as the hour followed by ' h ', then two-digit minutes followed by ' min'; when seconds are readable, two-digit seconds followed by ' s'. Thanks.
6 h 10 min
